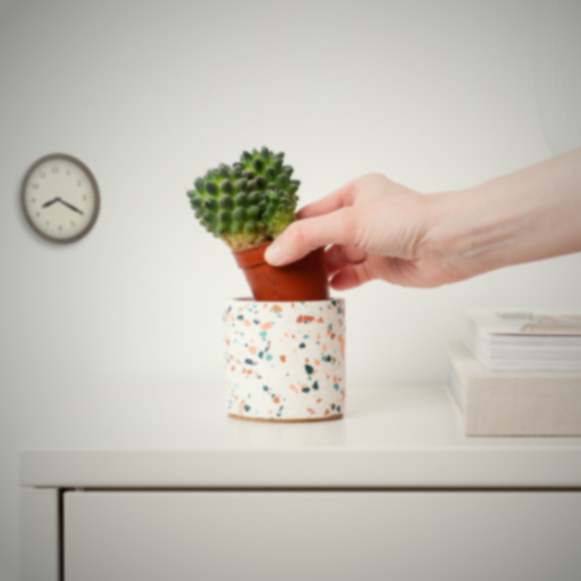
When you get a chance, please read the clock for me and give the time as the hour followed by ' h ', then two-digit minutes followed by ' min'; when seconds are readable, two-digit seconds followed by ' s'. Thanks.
8 h 20 min
